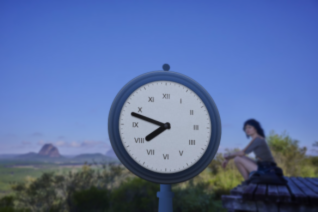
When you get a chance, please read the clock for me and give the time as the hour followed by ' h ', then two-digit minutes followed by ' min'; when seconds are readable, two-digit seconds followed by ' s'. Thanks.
7 h 48 min
